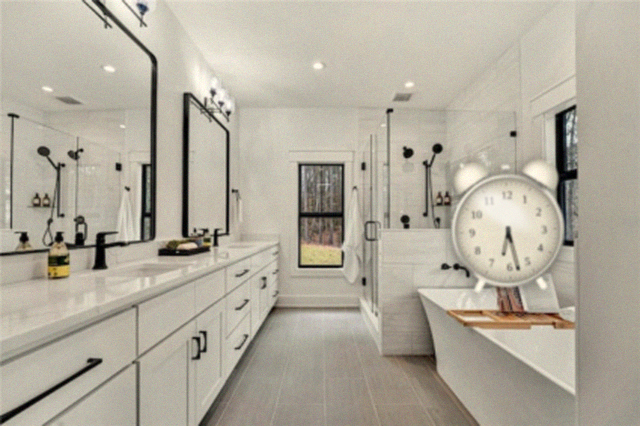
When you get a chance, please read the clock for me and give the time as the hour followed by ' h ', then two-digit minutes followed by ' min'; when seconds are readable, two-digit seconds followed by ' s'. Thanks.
6 h 28 min
